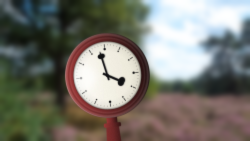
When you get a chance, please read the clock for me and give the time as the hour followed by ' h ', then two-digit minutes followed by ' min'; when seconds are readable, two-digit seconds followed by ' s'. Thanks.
3 h 58 min
